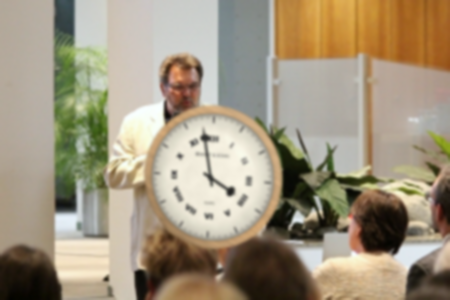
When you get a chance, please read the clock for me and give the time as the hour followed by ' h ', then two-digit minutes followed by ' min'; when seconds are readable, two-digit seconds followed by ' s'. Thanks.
3 h 58 min
